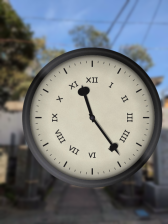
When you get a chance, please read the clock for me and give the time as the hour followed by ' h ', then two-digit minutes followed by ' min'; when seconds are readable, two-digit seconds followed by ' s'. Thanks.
11 h 24 min
